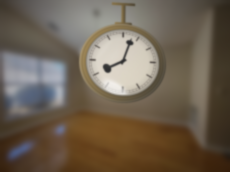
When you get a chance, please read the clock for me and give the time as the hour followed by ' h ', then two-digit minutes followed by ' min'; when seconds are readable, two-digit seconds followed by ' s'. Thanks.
8 h 03 min
